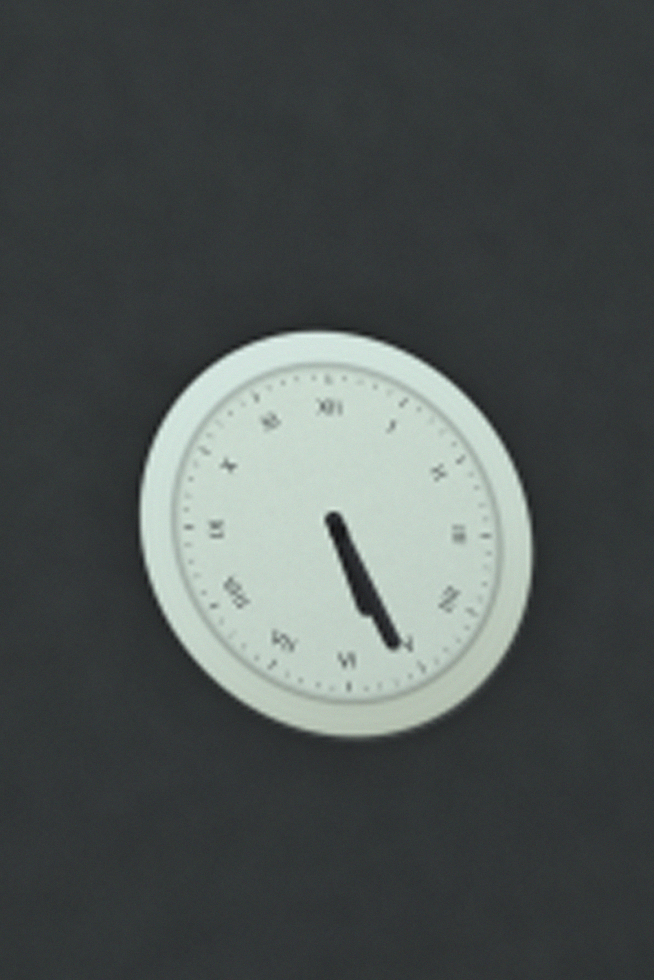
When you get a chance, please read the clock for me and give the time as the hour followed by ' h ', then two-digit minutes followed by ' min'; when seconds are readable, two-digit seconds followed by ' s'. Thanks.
5 h 26 min
